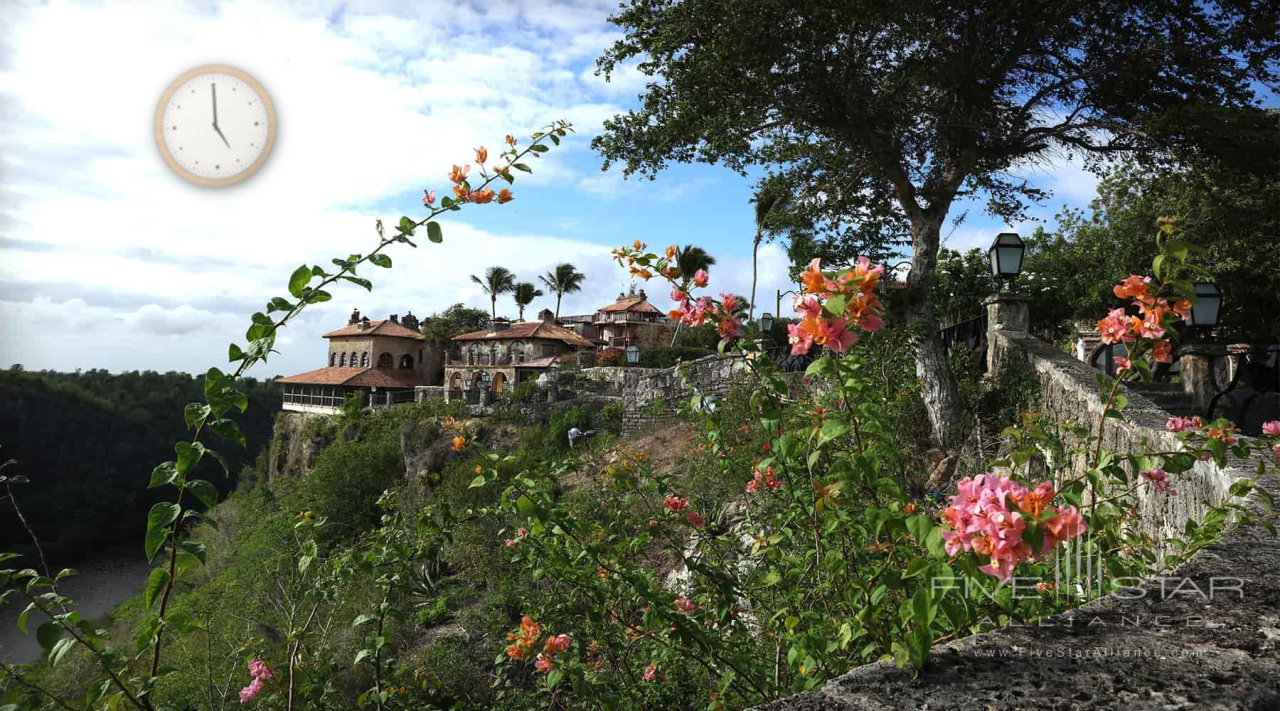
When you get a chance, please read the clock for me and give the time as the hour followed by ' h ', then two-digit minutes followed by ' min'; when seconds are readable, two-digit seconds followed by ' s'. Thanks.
5 h 00 min
